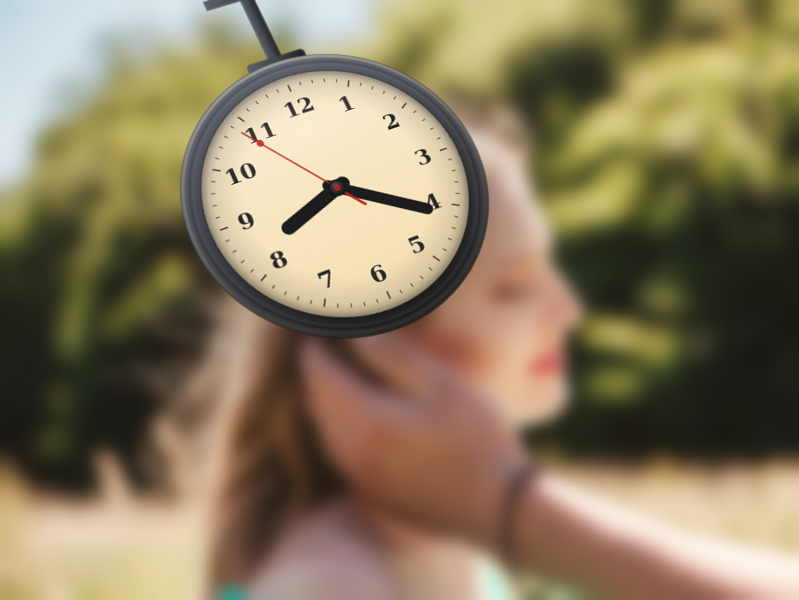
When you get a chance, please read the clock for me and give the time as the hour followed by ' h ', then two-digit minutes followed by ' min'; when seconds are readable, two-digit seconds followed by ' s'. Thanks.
8 h 20 min 54 s
